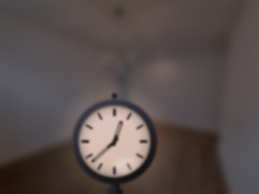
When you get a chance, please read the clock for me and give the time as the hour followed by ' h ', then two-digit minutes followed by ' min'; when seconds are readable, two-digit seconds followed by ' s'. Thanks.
12 h 38 min
